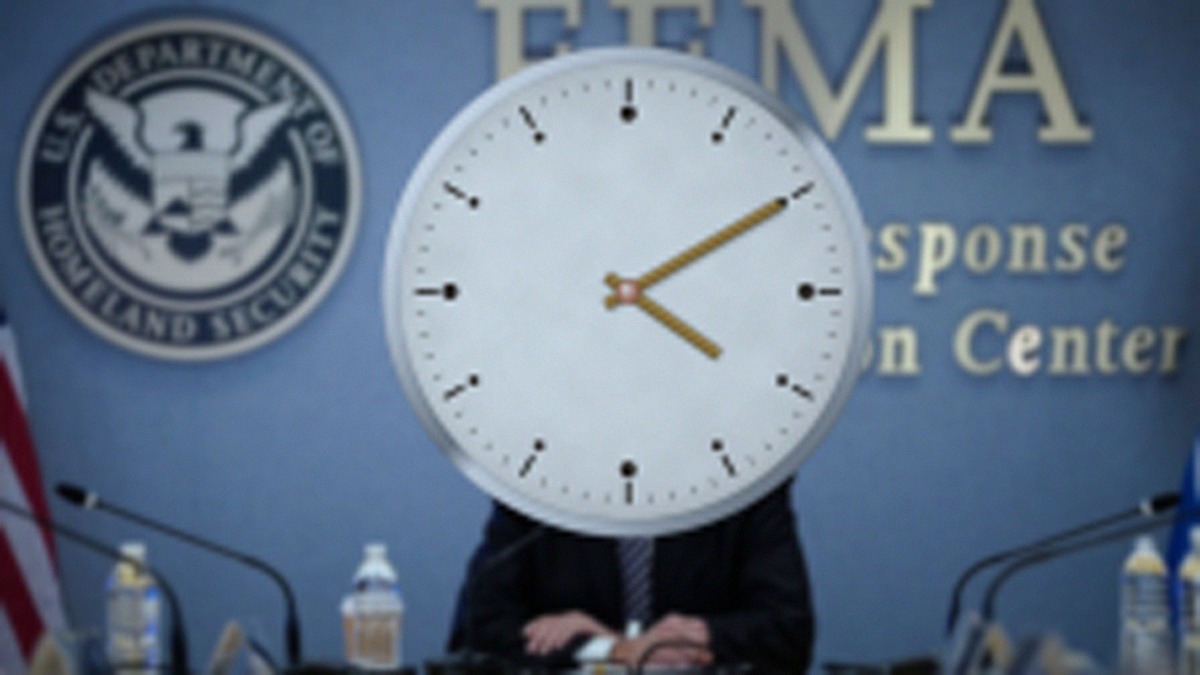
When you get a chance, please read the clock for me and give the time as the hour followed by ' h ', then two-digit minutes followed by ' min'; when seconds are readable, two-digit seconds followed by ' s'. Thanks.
4 h 10 min
